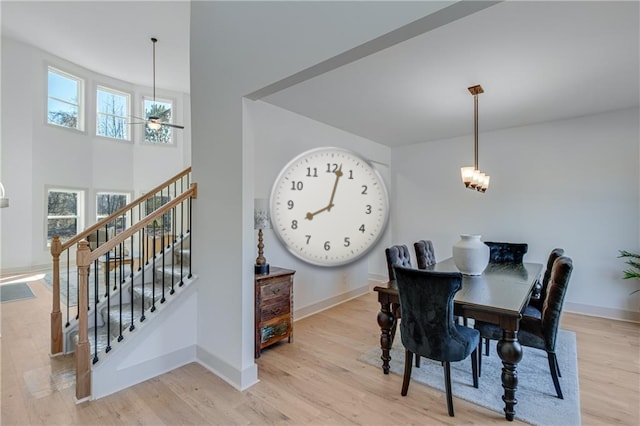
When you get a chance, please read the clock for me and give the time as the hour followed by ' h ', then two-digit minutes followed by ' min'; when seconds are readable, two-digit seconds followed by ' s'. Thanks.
8 h 02 min
